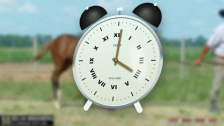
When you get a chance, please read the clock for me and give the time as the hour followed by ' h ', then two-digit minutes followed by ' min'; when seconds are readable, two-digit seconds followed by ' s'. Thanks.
4 h 01 min
